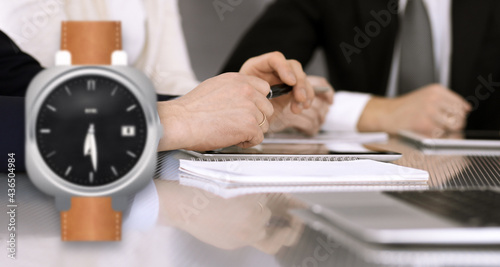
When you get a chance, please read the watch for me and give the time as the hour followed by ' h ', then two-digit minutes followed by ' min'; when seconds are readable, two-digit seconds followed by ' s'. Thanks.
6 h 29 min
